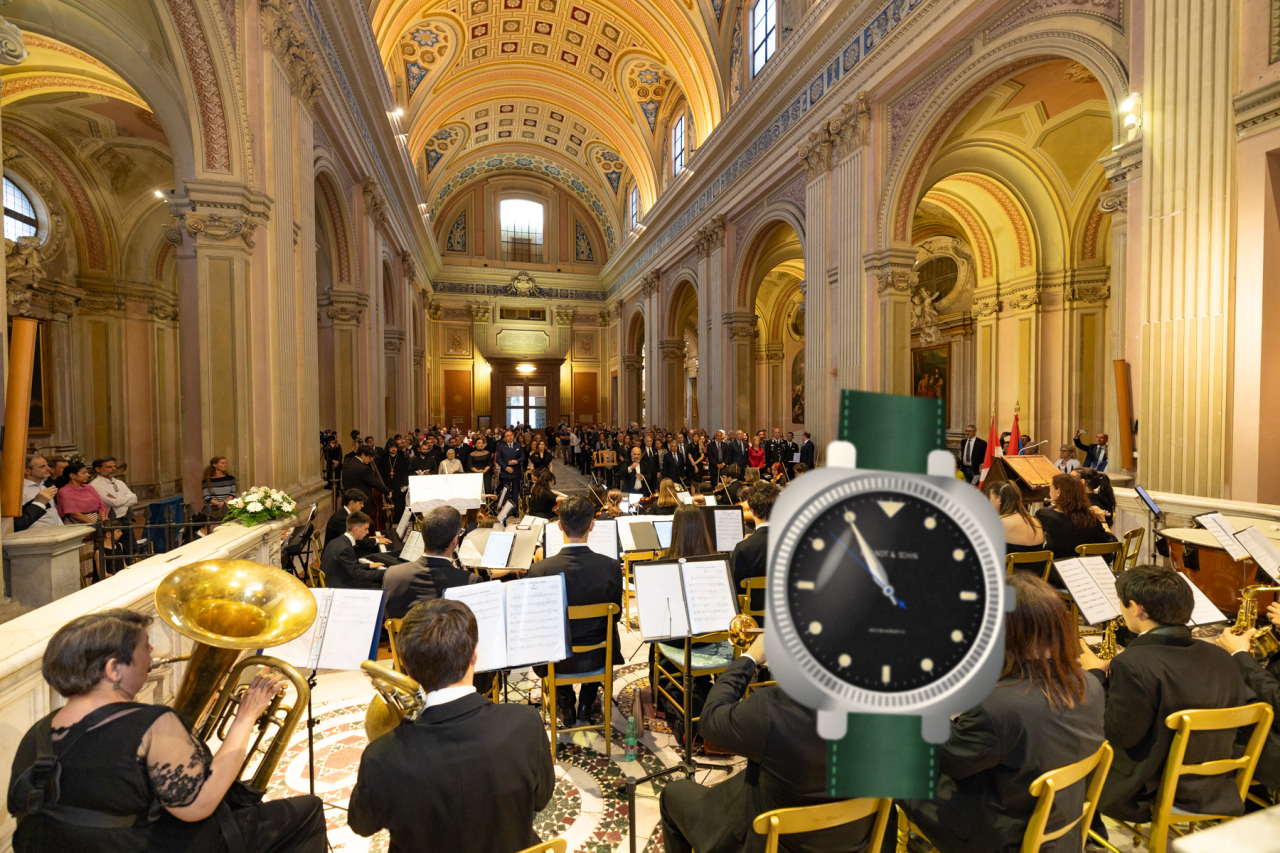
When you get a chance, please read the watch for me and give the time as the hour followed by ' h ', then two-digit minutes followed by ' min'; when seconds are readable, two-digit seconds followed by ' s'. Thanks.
10 h 54 min 52 s
